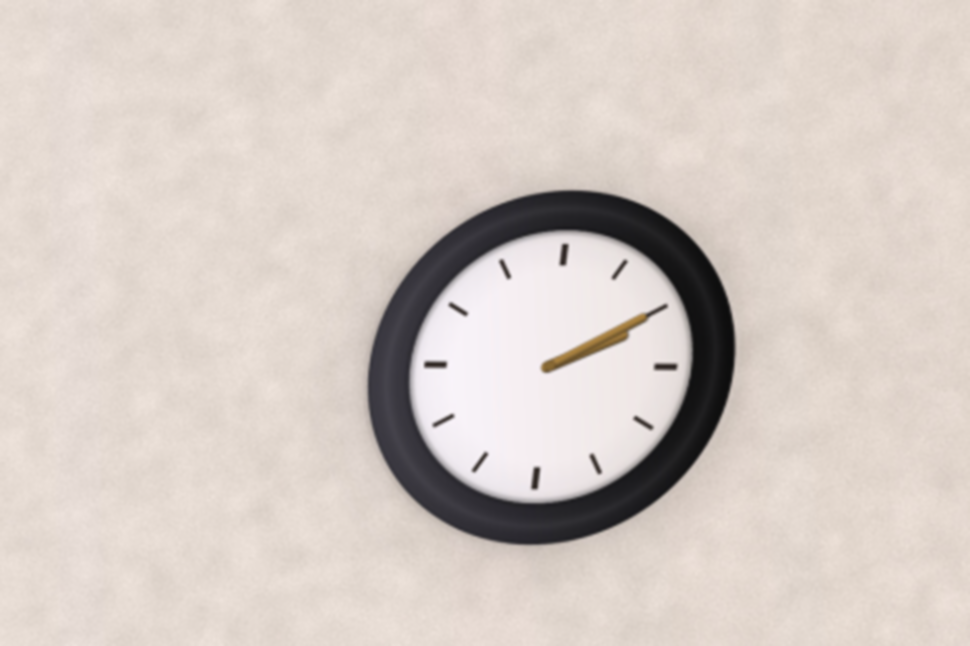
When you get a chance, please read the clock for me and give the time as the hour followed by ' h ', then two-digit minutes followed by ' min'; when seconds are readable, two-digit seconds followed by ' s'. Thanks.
2 h 10 min
